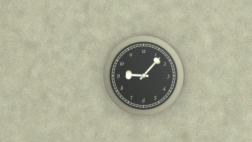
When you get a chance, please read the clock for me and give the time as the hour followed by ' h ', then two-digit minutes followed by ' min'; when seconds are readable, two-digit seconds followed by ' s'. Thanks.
9 h 07 min
